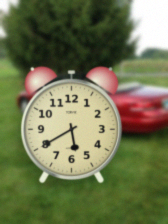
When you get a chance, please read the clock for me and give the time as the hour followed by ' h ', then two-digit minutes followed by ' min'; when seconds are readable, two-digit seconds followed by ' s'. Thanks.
5 h 40 min
